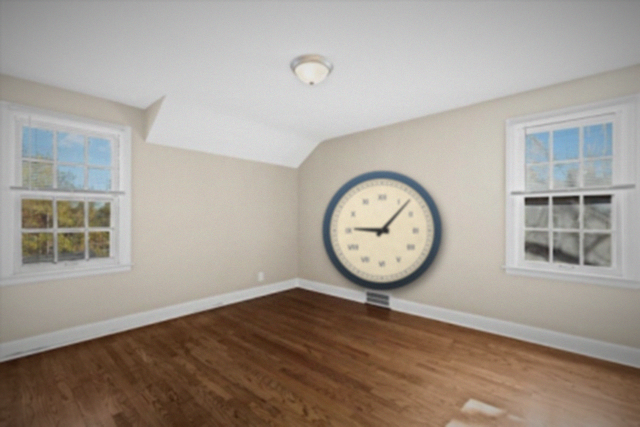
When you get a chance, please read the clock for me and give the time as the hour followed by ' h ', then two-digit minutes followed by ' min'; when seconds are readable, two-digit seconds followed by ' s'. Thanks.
9 h 07 min
